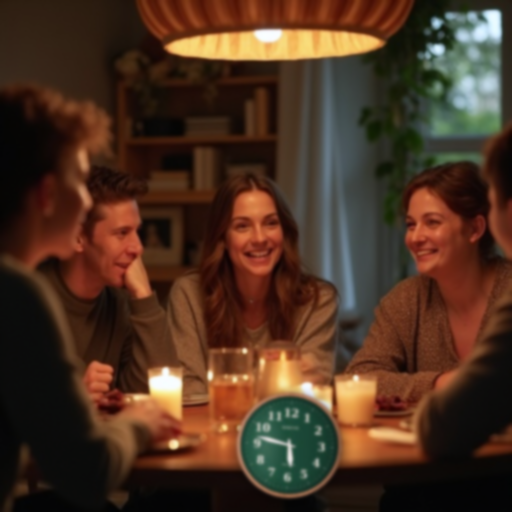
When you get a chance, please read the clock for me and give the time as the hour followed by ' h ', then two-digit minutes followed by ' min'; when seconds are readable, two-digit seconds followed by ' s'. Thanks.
5 h 47 min
